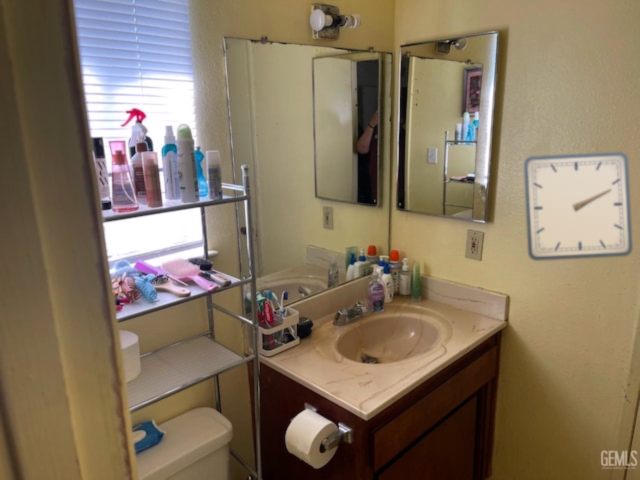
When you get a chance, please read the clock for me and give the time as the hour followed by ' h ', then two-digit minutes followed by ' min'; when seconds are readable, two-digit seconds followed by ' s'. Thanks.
2 h 11 min
